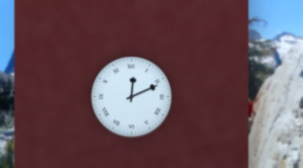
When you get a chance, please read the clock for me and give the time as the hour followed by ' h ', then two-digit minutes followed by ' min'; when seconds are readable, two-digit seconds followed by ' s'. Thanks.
12 h 11 min
